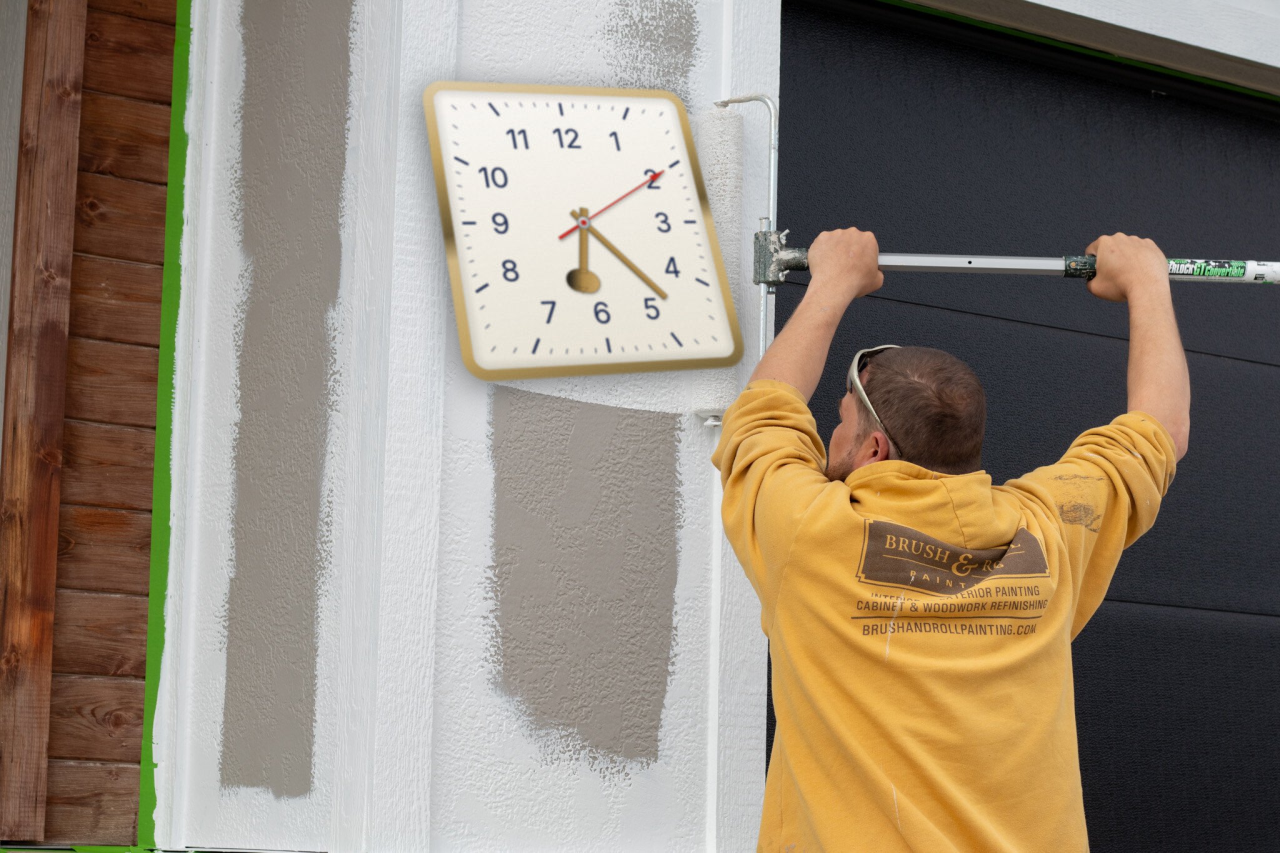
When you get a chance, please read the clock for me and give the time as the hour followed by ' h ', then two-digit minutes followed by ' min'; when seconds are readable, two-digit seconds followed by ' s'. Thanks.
6 h 23 min 10 s
